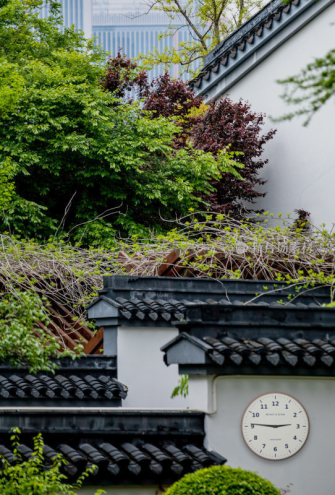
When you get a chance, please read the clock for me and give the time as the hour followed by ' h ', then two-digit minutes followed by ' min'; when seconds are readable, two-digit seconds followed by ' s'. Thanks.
2 h 46 min
